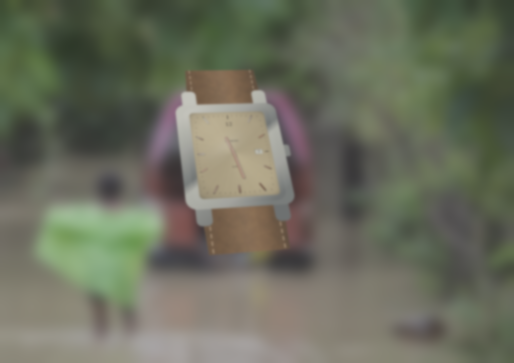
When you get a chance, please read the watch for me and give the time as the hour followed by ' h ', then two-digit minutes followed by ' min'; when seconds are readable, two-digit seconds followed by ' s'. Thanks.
11 h 28 min
